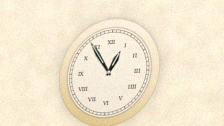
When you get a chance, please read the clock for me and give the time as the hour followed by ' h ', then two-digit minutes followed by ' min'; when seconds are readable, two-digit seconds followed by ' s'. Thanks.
12 h 54 min
